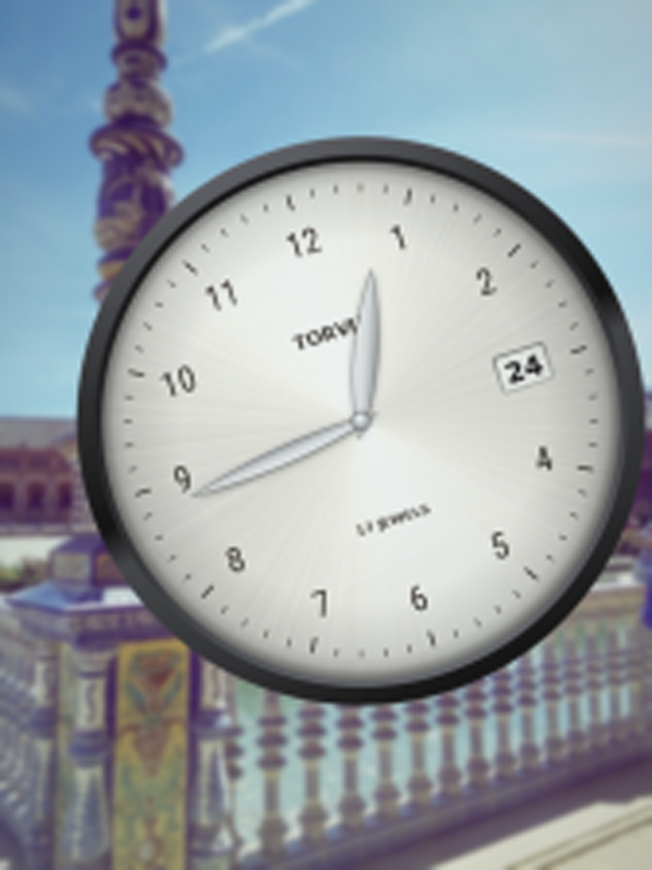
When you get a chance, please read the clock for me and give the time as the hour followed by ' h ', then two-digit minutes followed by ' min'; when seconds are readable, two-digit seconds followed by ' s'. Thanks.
12 h 44 min
